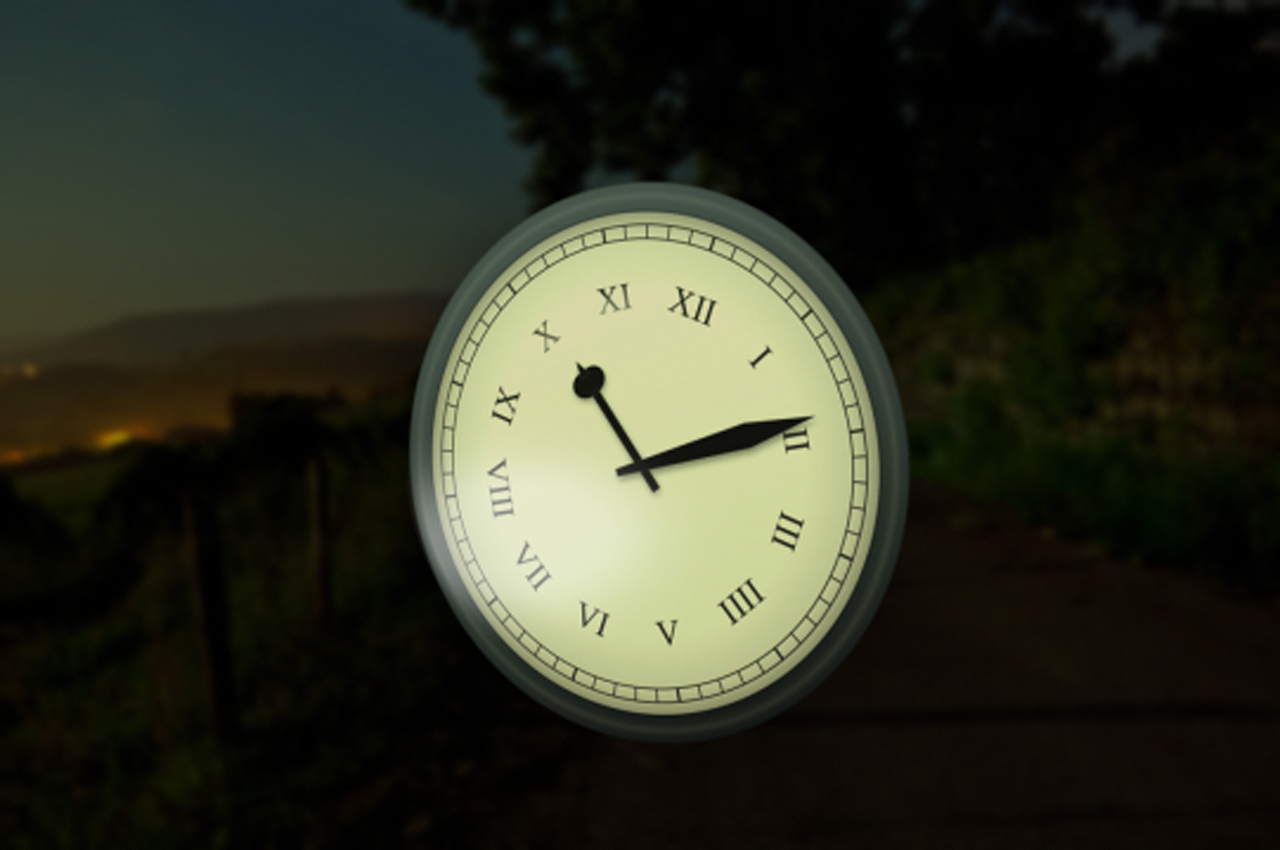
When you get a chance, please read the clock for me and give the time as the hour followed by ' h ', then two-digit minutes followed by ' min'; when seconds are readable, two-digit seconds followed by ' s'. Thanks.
10 h 09 min
